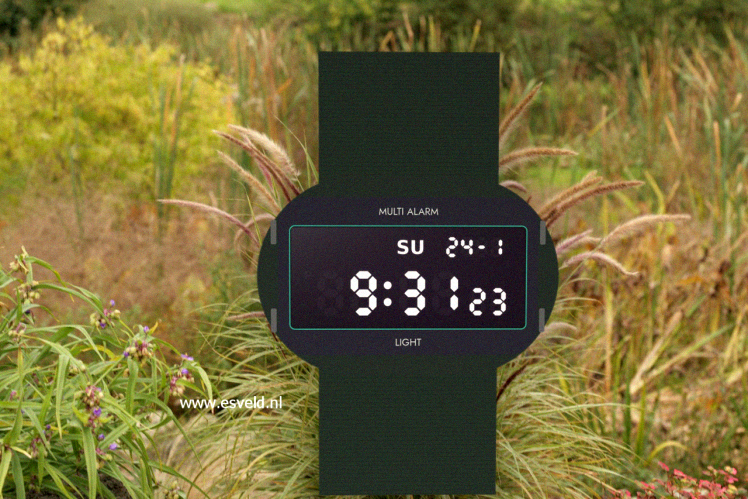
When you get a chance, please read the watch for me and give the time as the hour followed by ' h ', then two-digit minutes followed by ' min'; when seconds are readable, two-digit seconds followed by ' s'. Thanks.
9 h 31 min 23 s
